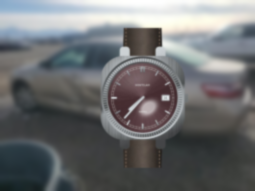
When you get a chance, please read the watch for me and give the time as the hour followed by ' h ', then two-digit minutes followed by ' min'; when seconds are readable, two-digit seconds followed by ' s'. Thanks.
7 h 37 min
